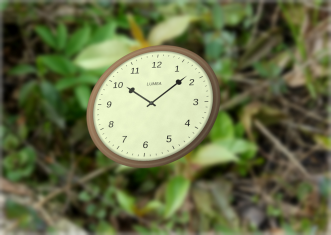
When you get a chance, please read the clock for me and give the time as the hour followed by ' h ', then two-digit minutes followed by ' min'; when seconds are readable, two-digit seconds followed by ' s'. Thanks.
10 h 08 min
